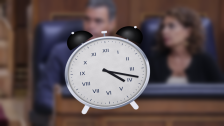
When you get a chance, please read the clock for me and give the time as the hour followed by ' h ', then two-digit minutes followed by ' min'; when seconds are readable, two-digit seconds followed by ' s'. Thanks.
4 h 18 min
